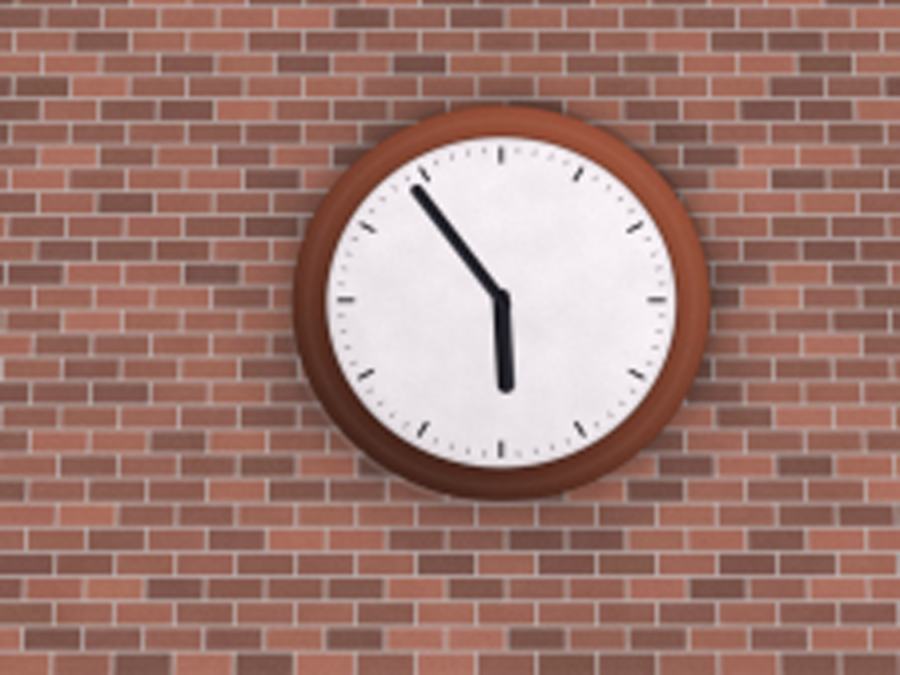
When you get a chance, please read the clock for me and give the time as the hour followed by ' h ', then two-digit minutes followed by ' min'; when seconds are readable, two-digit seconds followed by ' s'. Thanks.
5 h 54 min
